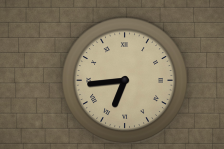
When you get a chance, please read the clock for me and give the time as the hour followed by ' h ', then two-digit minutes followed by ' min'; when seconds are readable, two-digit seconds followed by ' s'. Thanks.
6 h 44 min
